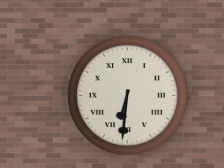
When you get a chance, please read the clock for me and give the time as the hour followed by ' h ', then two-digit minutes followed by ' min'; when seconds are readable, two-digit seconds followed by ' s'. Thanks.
6 h 31 min
